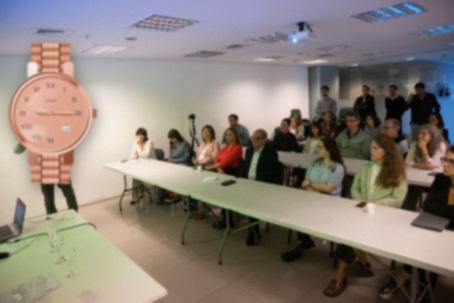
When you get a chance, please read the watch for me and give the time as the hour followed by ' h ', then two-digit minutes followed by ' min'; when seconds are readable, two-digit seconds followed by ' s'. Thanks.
9 h 15 min
